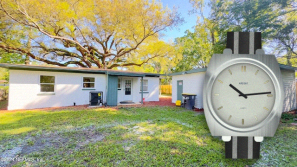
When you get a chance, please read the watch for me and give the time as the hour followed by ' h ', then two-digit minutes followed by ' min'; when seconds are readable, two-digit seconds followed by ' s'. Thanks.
10 h 14 min
